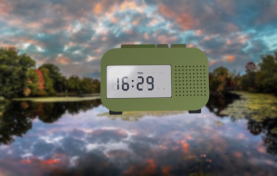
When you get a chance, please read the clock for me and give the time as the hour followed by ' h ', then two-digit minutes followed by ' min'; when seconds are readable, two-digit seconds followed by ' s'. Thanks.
16 h 29 min
